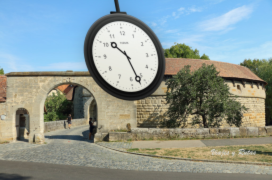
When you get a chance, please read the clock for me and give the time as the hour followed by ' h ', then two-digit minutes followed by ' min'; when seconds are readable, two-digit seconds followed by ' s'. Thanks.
10 h 27 min
